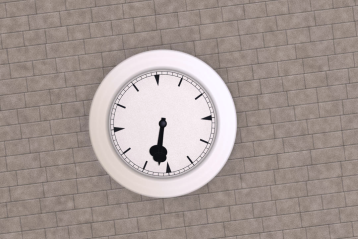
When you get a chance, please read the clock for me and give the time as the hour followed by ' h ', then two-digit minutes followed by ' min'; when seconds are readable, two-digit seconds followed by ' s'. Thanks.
6 h 32 min
